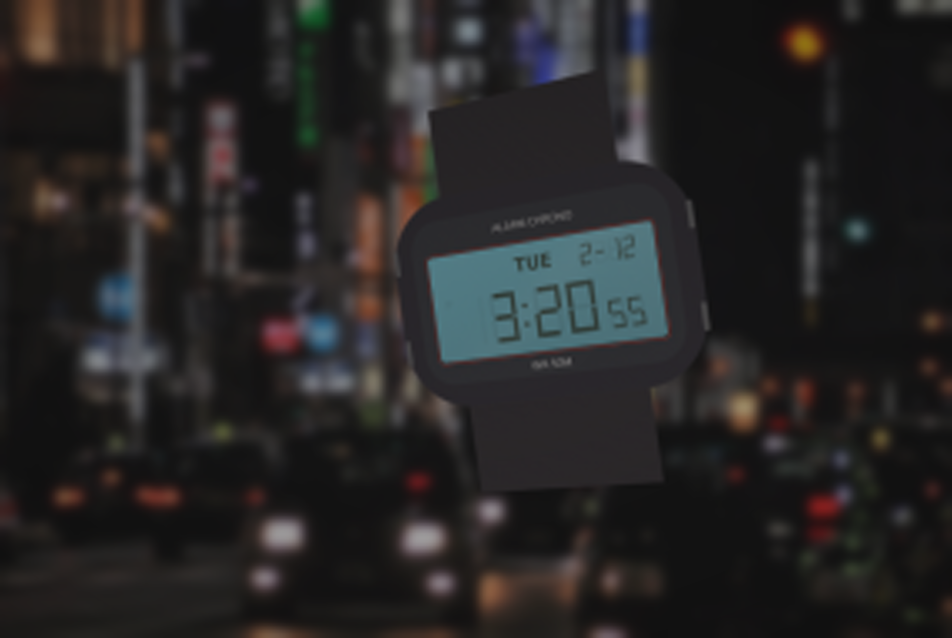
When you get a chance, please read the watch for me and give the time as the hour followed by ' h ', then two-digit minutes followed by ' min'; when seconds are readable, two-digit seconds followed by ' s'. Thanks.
3 h 20 min 55 s
